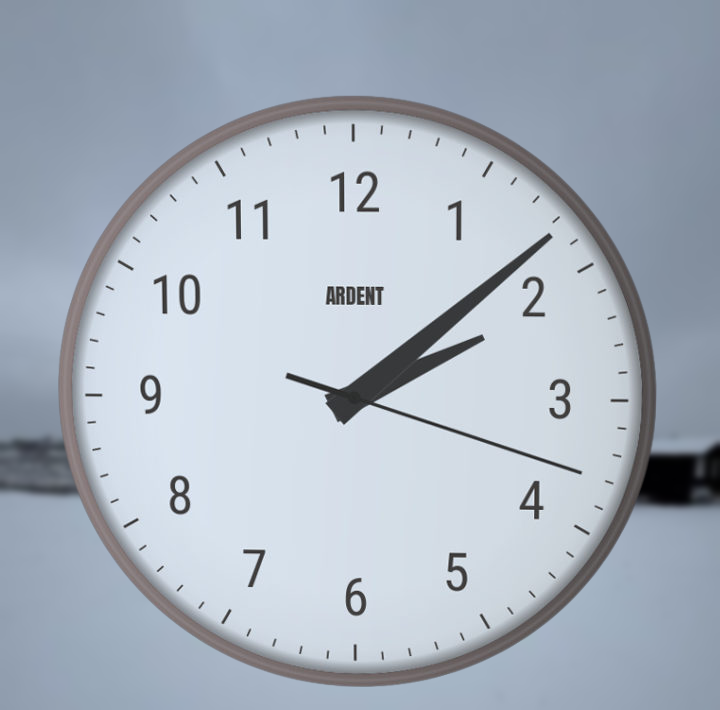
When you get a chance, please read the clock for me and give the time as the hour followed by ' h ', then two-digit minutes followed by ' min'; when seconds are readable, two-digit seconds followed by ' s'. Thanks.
2 h 08 min 18 s
